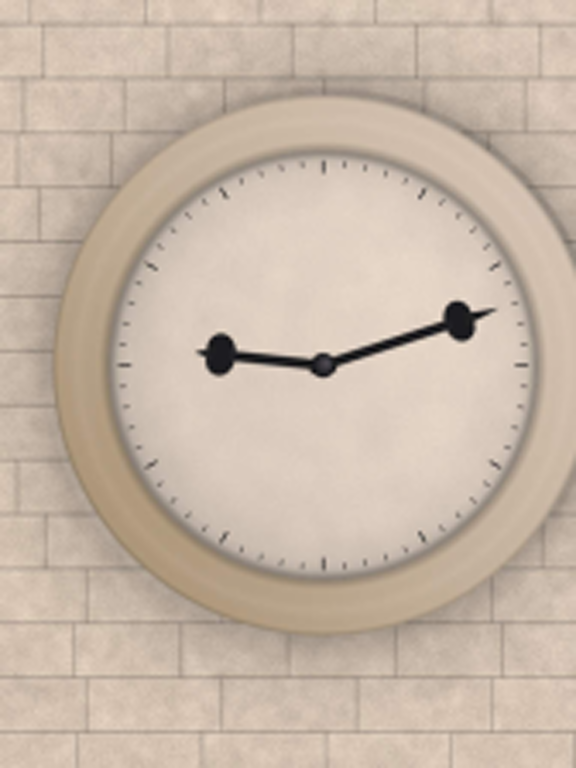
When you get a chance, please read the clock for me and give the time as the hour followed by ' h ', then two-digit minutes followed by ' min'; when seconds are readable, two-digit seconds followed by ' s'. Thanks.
9 h 12 min
